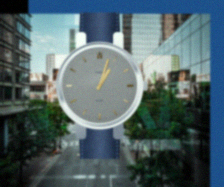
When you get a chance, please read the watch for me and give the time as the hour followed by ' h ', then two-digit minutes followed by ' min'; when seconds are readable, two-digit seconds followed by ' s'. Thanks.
1 h 03 min
